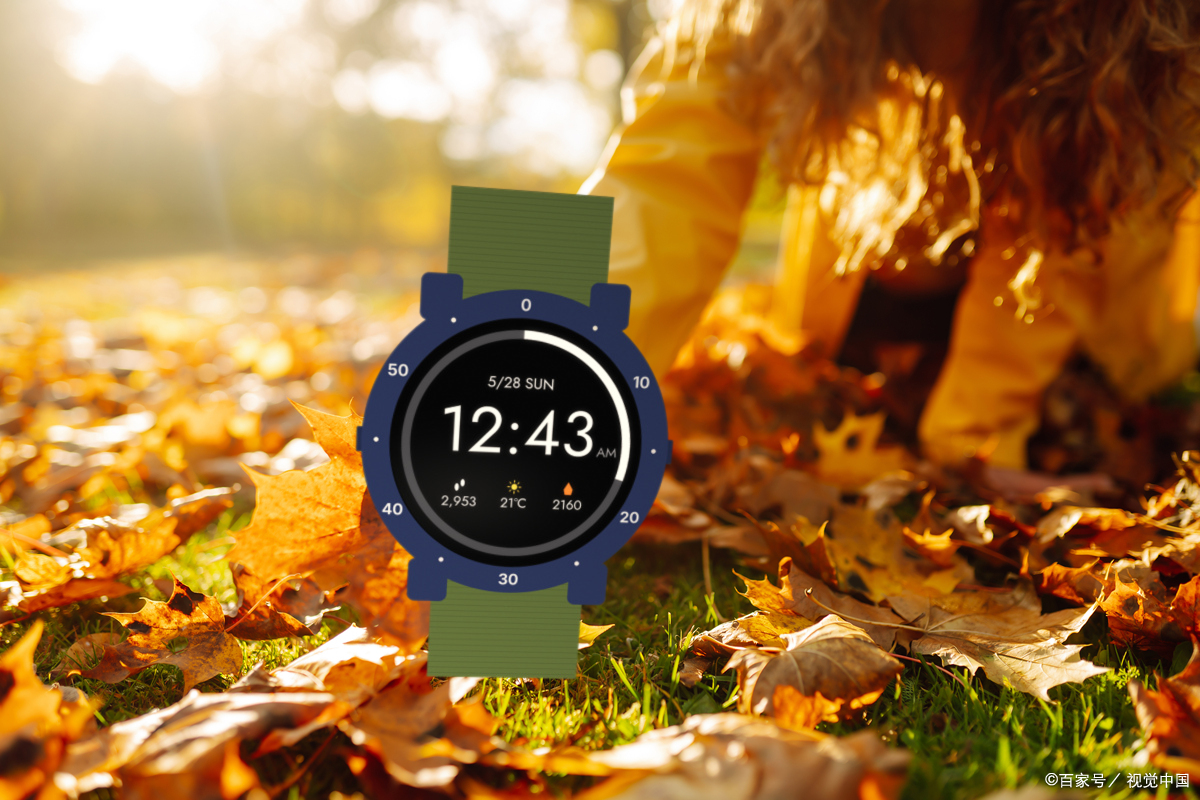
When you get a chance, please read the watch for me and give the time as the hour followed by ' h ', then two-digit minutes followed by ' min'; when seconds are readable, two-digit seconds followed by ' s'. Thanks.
12 h 43 min
